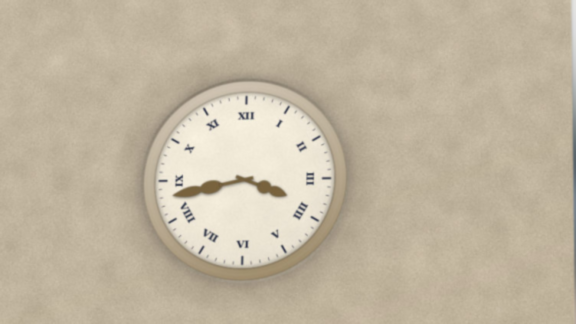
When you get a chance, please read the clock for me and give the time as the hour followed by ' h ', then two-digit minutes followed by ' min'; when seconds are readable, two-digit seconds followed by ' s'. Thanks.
3 h 43 min
